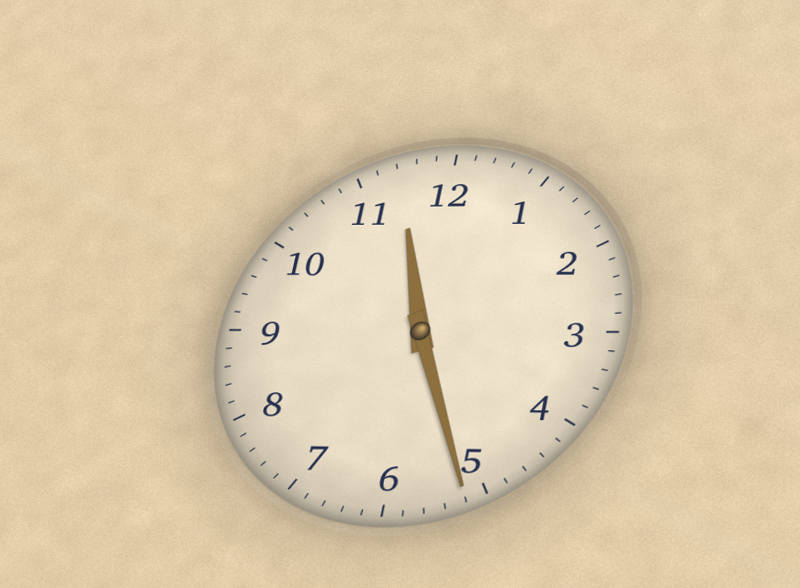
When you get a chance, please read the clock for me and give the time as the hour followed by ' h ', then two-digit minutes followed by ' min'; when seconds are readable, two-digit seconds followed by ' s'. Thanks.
11 h 26 min
